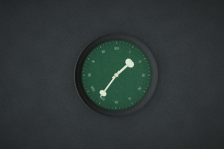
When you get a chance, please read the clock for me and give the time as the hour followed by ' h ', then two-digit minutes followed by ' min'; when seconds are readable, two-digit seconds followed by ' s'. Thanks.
1 h 36 min
